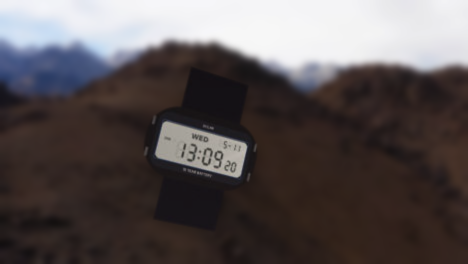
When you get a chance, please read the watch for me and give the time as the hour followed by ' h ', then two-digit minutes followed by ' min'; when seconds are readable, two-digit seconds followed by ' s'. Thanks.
13 h 09 min 20 s
